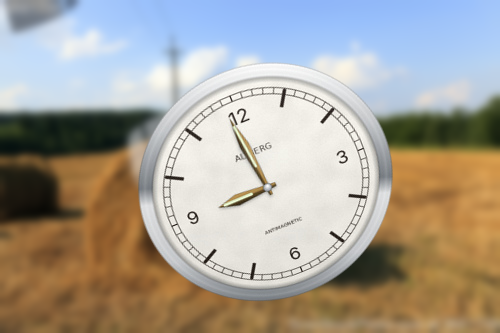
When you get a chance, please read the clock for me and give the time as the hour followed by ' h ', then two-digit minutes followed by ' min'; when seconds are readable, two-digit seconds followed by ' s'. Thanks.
8 h 59 min
